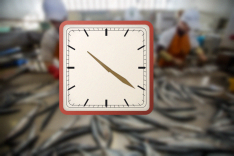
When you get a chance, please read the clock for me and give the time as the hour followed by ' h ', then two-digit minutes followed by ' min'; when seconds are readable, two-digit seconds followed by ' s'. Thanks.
10 h 21 min
